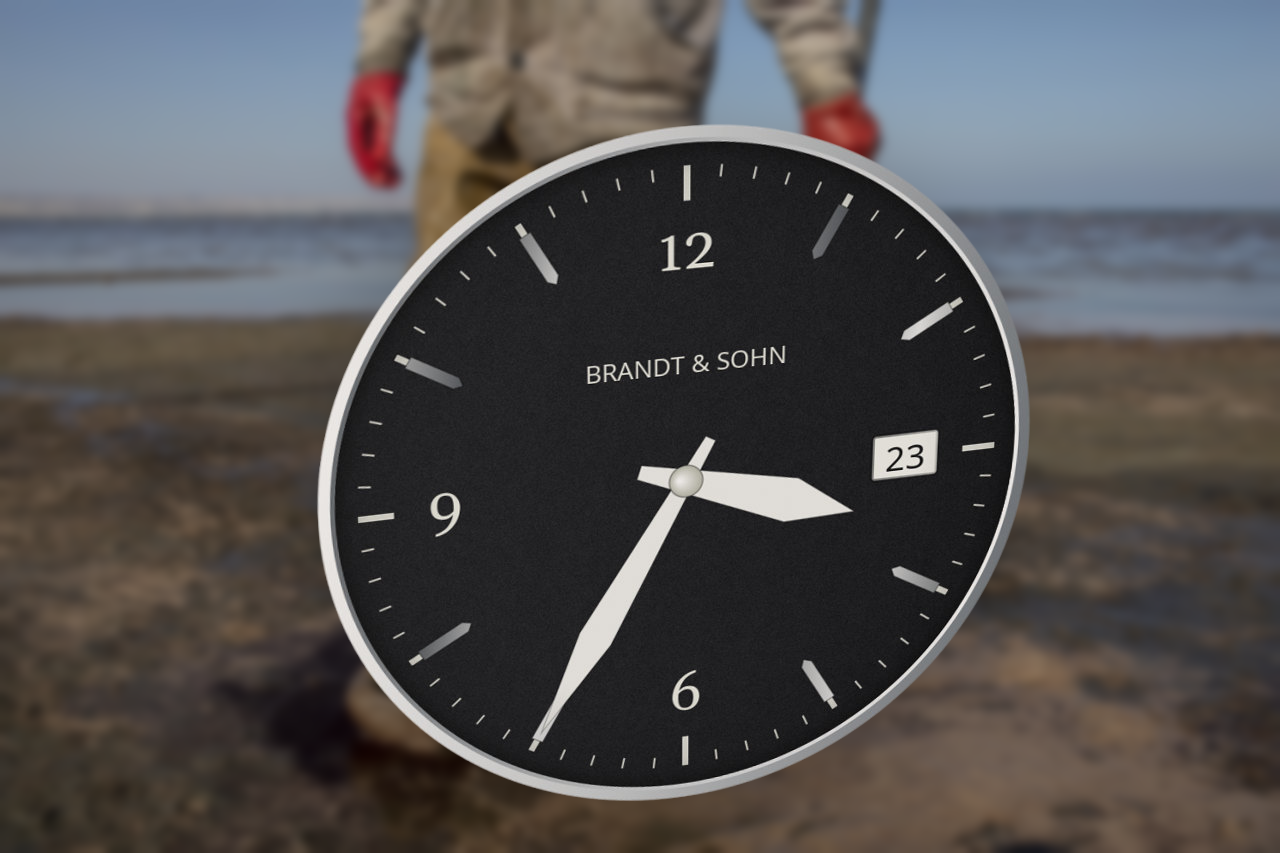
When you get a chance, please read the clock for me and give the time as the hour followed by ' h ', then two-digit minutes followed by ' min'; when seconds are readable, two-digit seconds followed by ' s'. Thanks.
3 h 35 min
